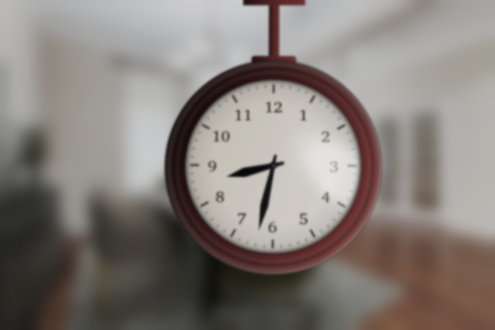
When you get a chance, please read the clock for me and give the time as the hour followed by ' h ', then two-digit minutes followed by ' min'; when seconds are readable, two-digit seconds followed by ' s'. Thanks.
8 h 32 min
